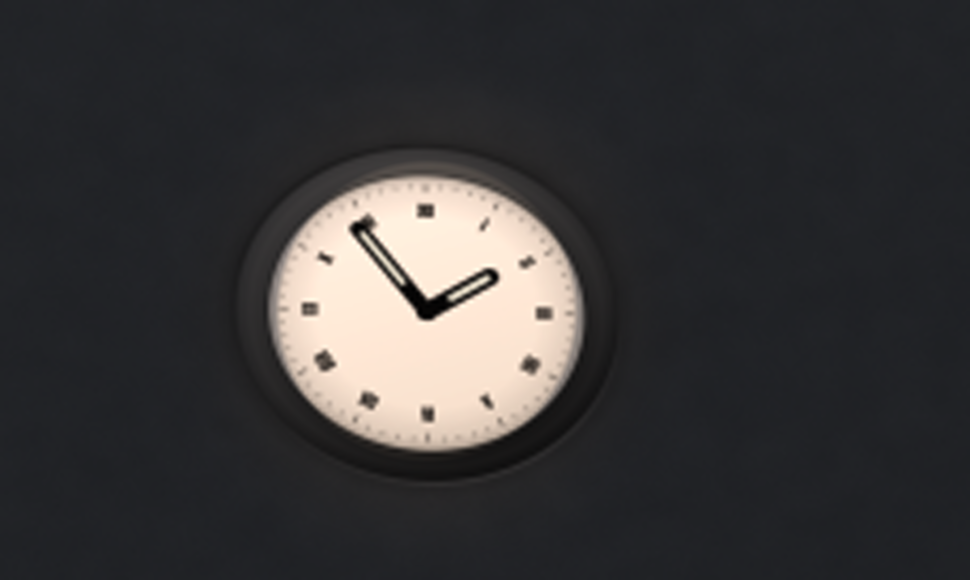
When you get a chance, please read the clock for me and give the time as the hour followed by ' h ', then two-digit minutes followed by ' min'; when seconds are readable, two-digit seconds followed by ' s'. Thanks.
1 h 54 min
